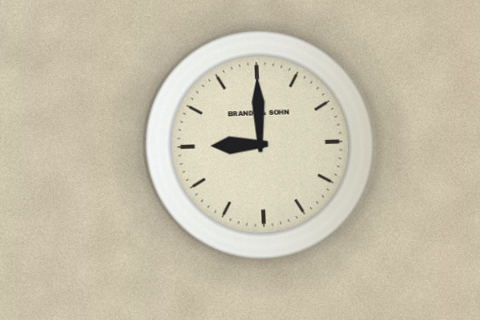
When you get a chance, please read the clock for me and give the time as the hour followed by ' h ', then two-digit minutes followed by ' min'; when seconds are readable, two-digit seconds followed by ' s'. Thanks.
9 h 00 min
